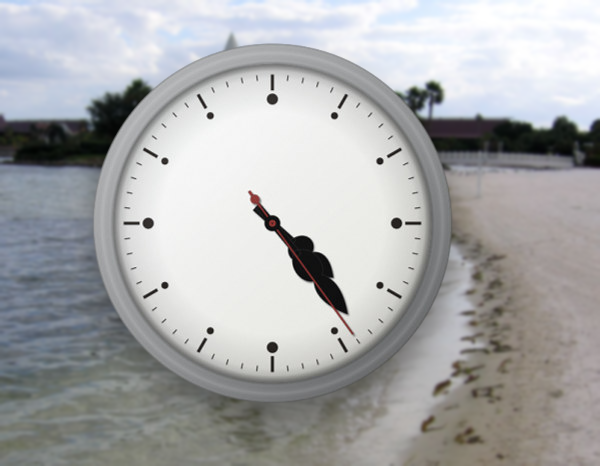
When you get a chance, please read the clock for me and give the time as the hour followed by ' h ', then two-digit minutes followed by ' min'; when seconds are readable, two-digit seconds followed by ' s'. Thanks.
4 h 23 min 24 s
